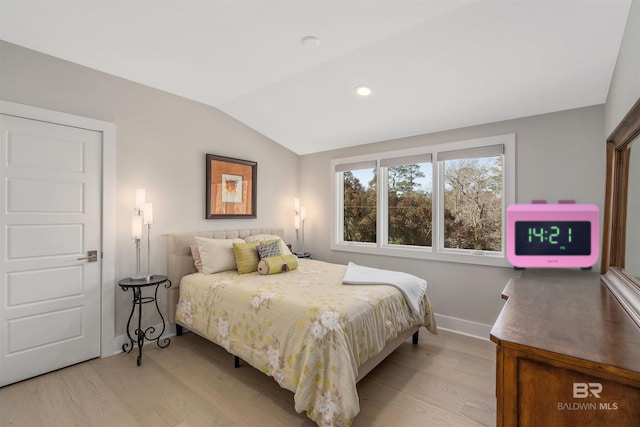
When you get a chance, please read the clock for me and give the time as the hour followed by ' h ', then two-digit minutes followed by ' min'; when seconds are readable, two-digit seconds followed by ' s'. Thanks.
14 h 21 min
